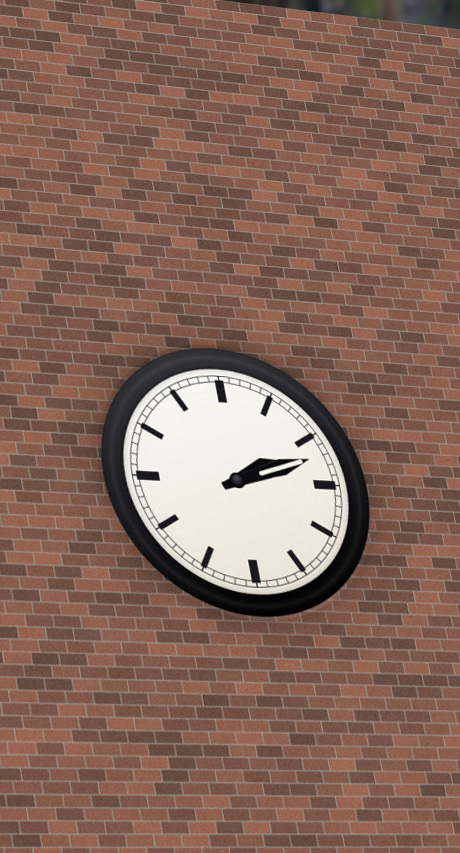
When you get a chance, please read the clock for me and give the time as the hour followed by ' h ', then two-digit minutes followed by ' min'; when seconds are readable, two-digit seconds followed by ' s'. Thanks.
2 h 12 min
